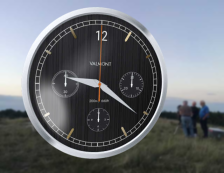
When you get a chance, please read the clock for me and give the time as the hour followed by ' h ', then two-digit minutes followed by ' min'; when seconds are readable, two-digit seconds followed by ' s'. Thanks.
9 h 21 min
